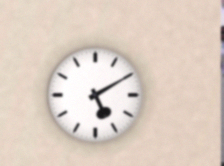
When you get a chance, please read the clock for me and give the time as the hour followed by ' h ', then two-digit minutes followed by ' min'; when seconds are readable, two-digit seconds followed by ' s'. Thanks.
5 h 10 min
